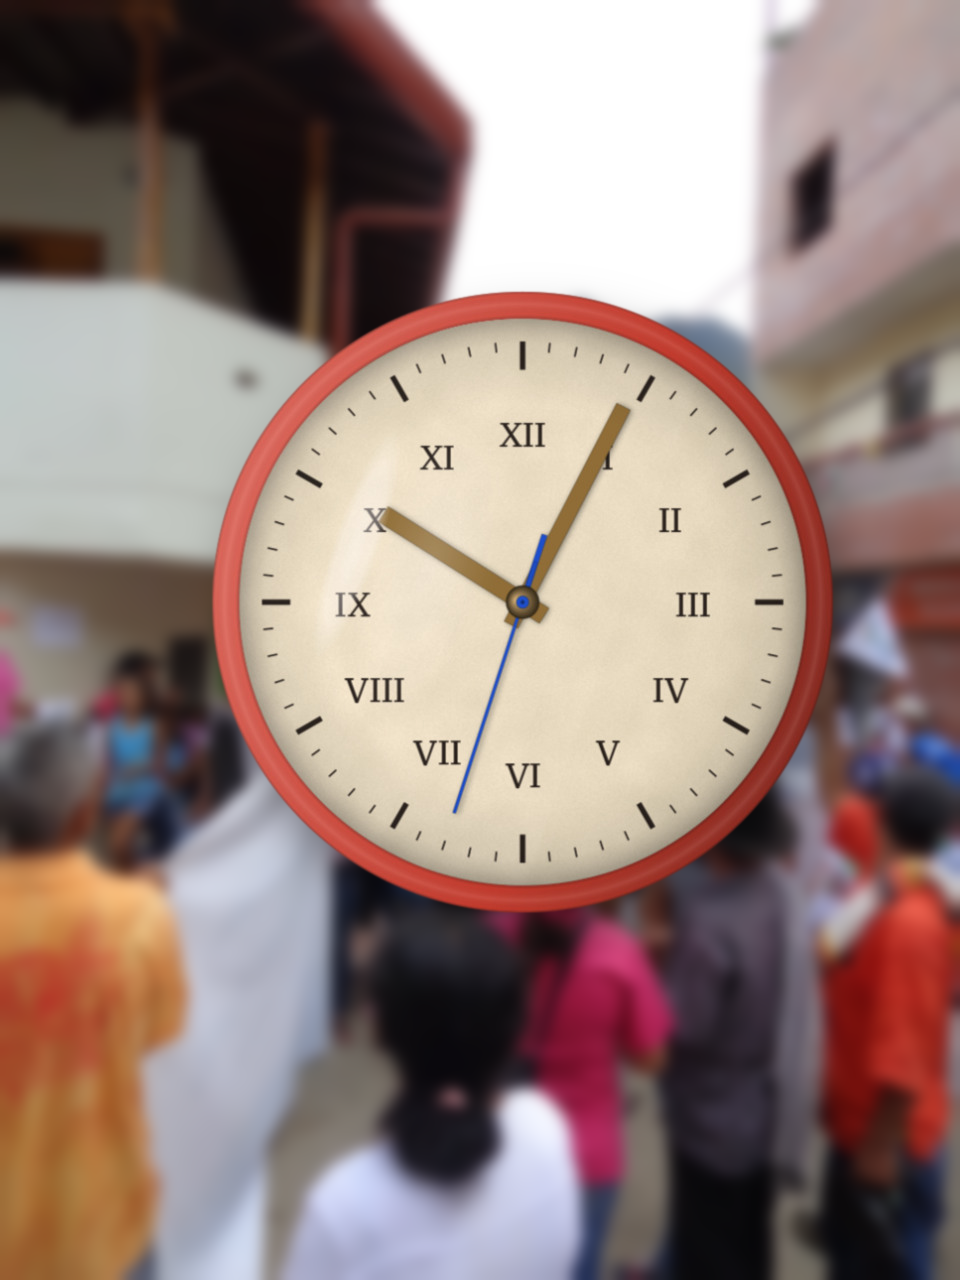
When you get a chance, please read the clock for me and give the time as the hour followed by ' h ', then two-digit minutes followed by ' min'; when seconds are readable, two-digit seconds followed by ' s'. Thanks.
10 h 04 min 33 s
